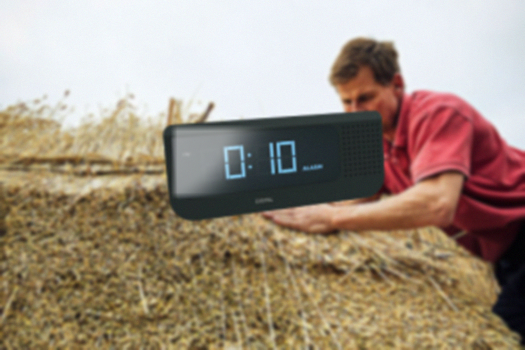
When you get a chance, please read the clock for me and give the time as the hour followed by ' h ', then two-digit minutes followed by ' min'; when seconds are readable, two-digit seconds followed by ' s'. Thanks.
0 h 10 min
